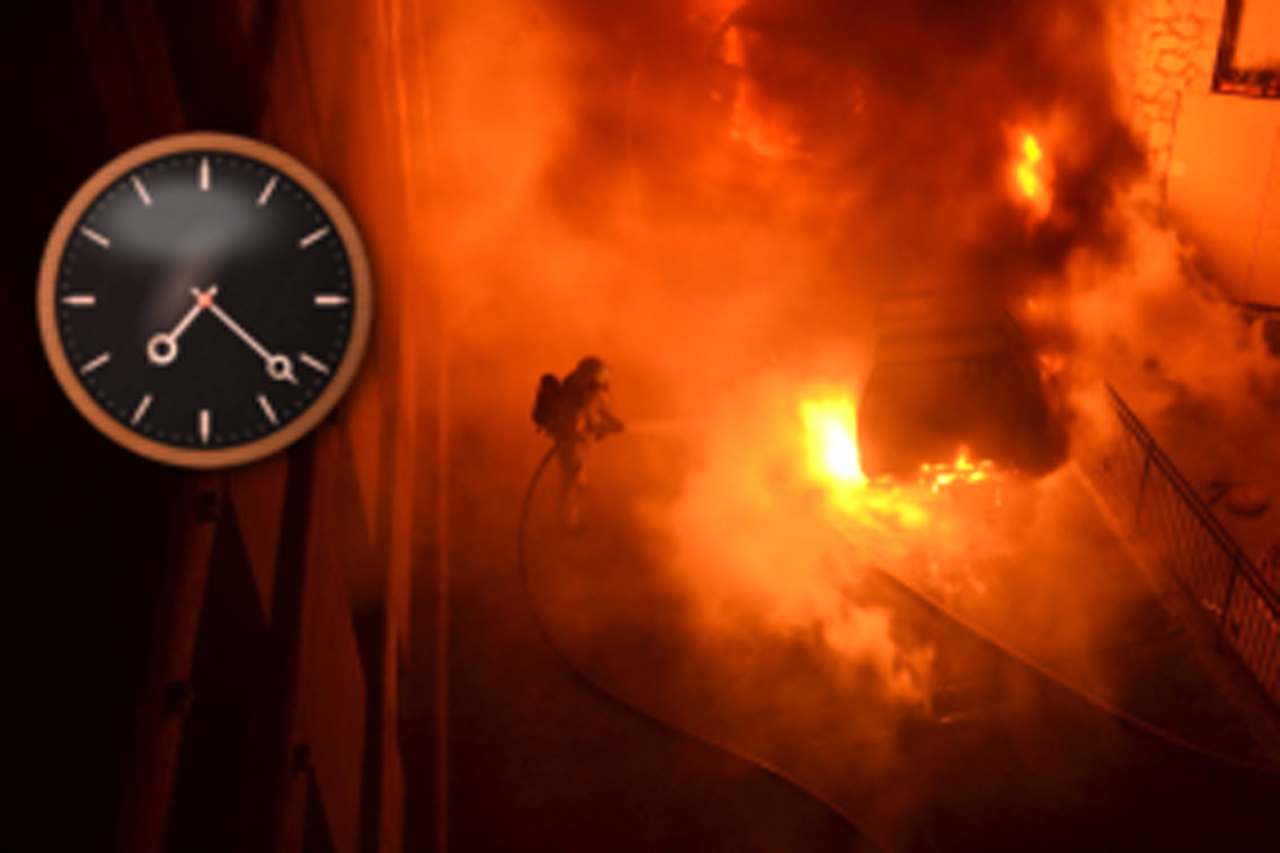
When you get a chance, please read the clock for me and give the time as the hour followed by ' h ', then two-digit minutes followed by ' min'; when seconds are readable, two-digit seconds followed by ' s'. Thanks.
7 h 22 min
